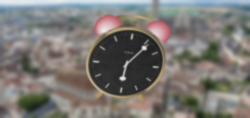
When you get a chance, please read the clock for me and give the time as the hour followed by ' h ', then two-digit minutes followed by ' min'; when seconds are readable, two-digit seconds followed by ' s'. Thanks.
6 h 06 min
